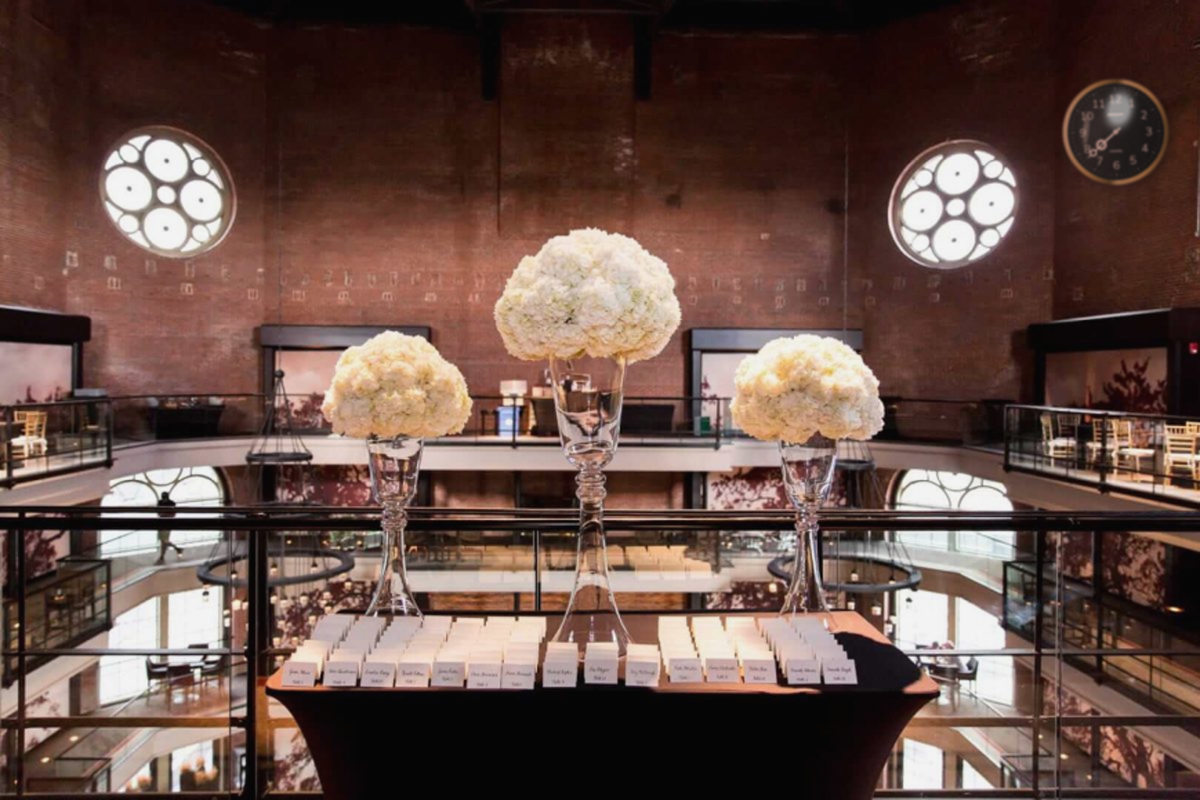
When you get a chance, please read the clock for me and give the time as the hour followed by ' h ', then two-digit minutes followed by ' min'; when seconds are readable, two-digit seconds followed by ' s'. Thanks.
7 h 38 min
